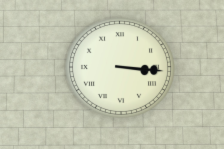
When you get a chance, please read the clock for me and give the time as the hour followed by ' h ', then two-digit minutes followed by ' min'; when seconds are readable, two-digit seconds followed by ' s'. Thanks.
3 h 16 min
